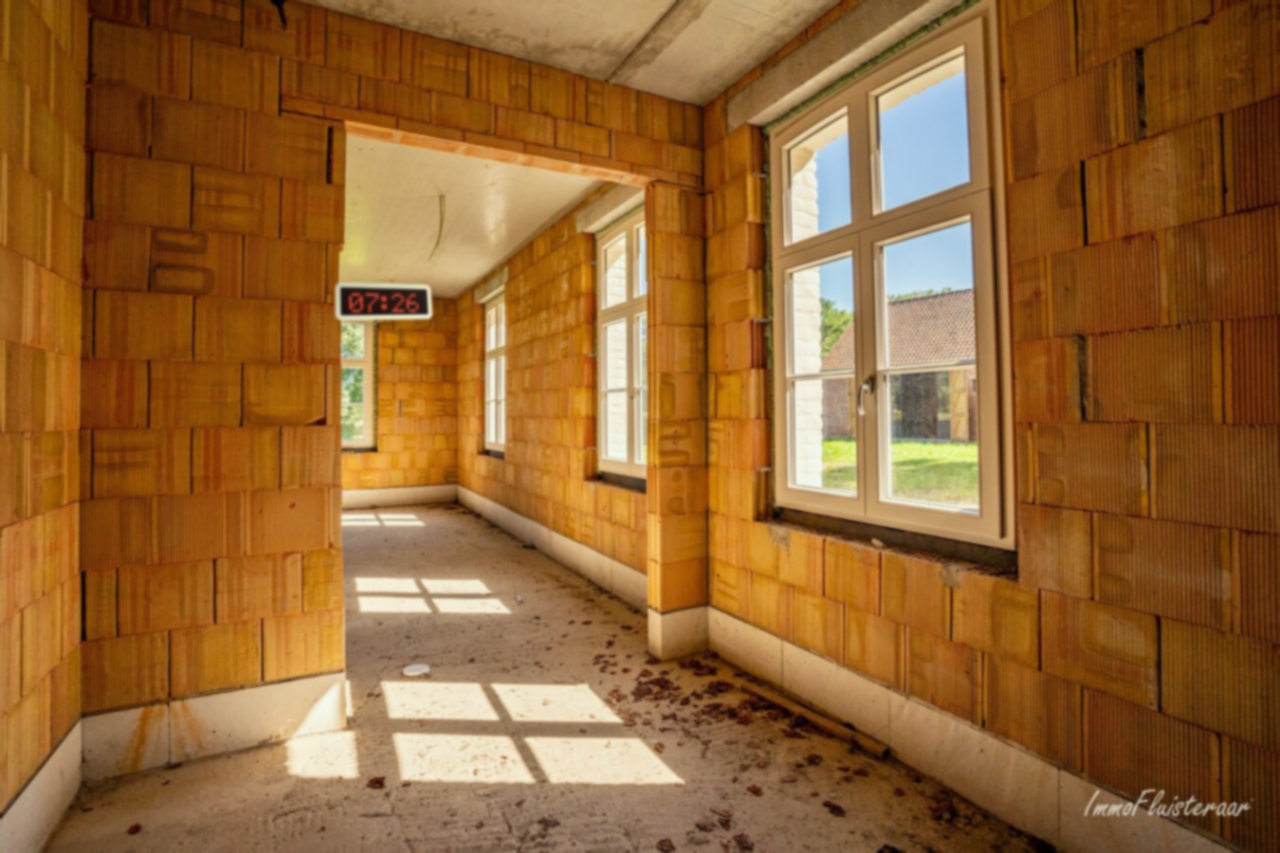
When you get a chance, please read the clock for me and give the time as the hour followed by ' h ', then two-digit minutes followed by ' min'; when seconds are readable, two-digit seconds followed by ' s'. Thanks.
7 h 26 min
